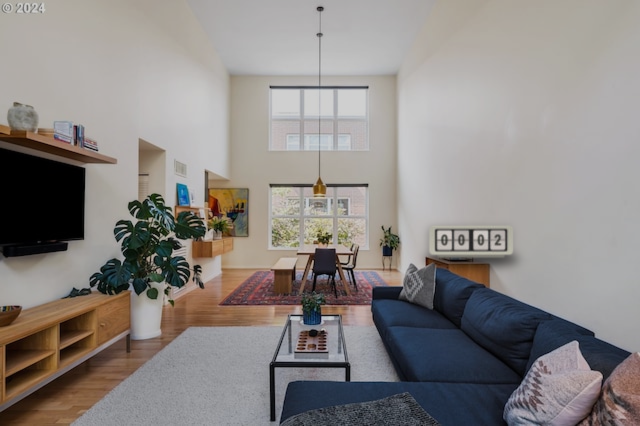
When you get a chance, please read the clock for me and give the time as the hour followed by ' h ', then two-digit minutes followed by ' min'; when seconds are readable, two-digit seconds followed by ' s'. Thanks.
0 h 02 min
